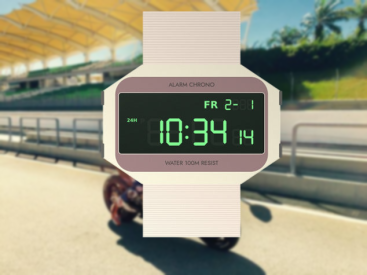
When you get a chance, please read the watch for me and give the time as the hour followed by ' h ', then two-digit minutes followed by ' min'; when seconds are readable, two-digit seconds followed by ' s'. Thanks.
10 h 34 min 14 s
